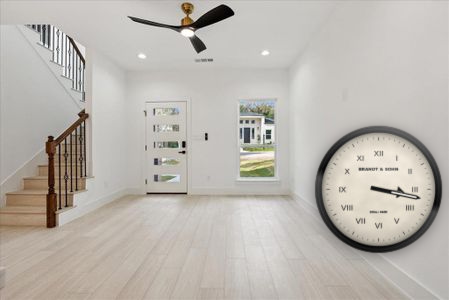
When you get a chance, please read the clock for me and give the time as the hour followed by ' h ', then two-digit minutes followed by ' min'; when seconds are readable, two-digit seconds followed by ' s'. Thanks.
3 h 17 min
